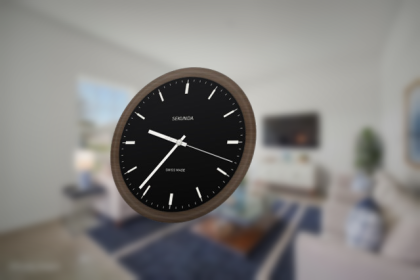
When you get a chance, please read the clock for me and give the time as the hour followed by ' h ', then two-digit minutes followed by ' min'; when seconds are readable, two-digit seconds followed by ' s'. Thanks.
9 h 36 min 18 s
